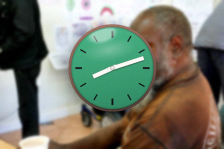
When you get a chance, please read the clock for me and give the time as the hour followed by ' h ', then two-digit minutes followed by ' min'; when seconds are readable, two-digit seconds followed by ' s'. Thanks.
8 h 12 min
